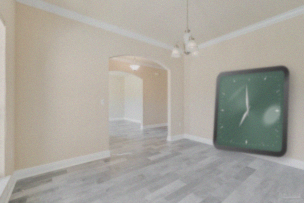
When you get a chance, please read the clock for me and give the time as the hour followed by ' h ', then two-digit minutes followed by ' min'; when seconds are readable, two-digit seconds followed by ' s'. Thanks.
6 h 59 min
